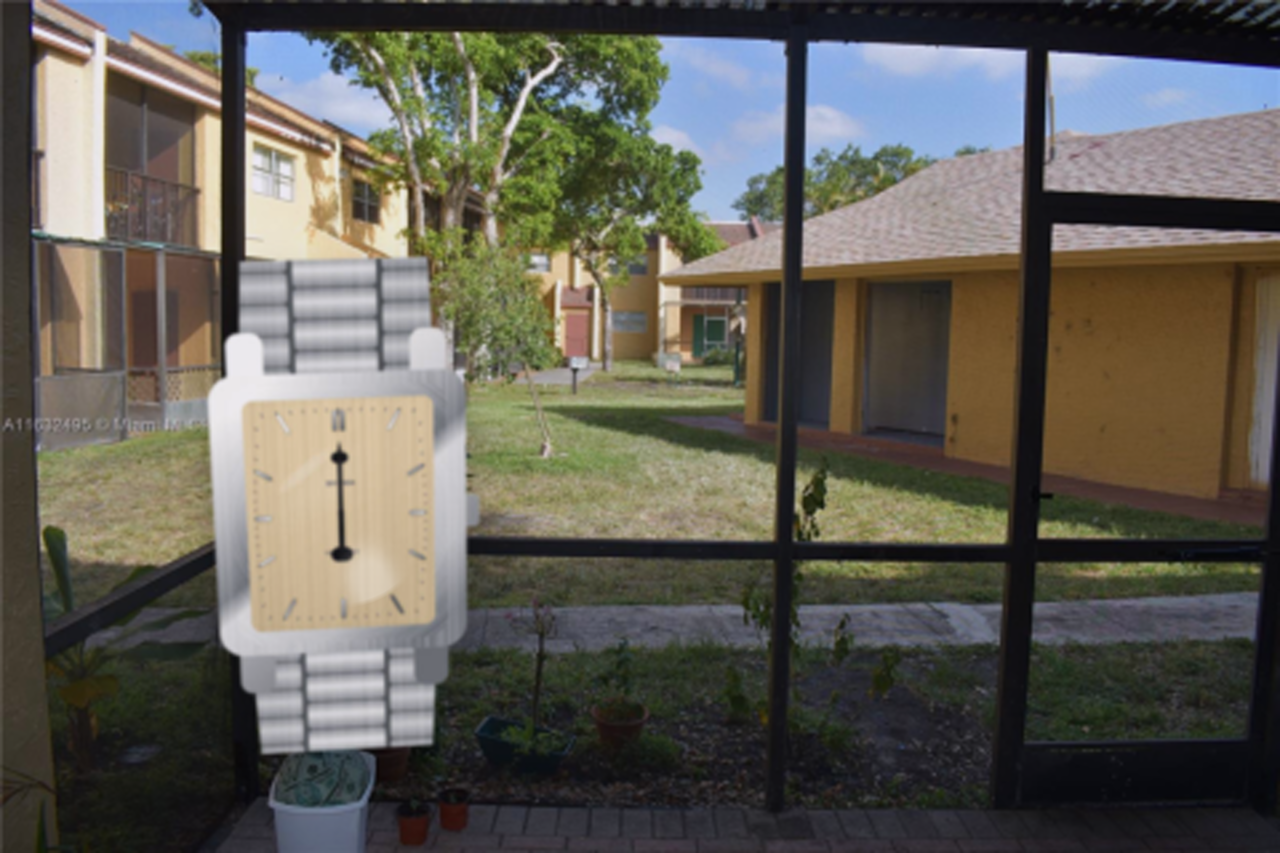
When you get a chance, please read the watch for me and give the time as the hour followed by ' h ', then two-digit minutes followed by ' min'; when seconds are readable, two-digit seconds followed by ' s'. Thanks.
6 h 00 min
